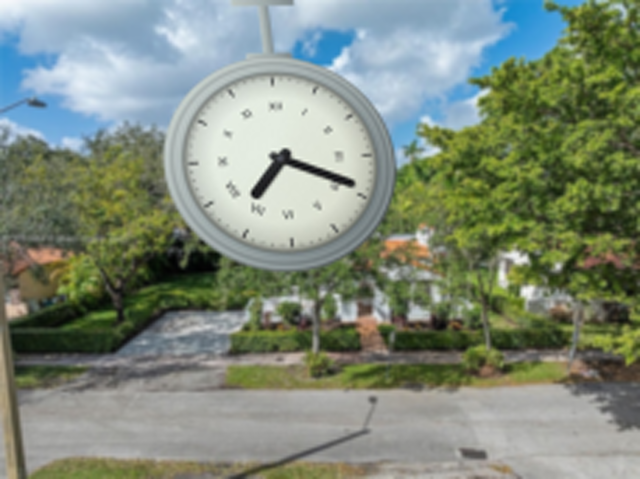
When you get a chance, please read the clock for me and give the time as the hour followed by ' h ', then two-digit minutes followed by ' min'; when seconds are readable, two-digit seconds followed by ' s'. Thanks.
7 h 19 min
